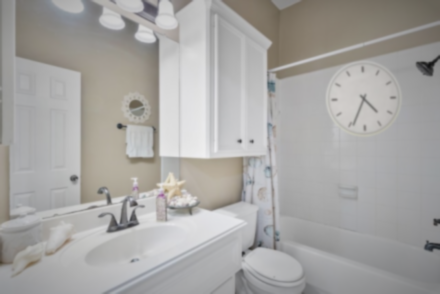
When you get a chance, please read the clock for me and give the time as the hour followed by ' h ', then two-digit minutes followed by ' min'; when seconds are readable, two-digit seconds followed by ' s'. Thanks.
4 h 34 min
